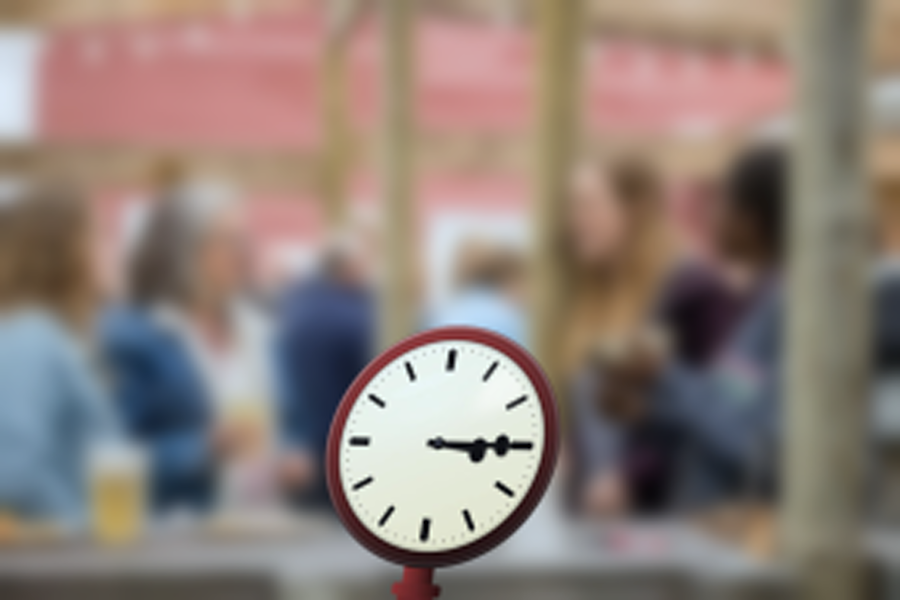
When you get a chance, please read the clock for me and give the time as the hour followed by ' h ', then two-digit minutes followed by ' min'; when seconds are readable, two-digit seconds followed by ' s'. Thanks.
3 h 15 min
